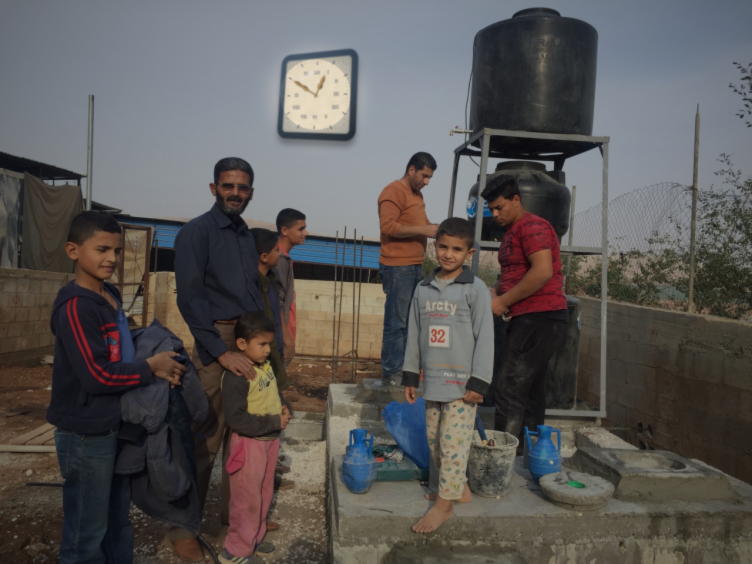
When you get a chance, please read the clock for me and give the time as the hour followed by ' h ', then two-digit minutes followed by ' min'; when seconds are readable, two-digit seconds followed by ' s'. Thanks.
12 h 50 min
